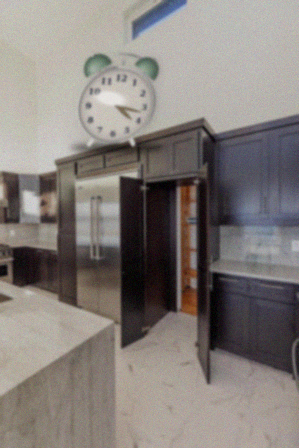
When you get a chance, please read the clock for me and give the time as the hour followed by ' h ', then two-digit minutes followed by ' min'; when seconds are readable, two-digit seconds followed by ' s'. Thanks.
4 h 17 min
